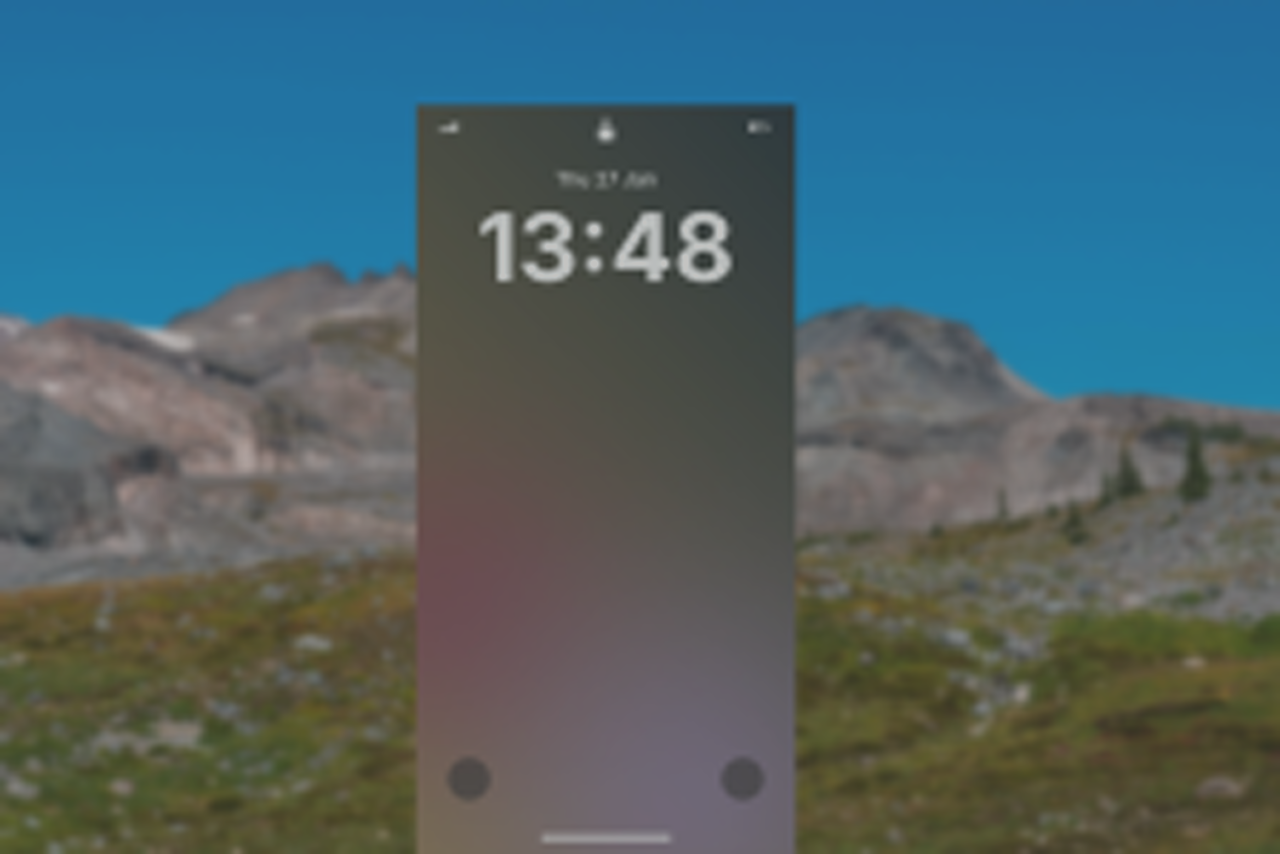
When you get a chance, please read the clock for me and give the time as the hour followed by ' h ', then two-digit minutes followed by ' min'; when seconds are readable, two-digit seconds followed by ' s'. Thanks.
13 h 48 min
